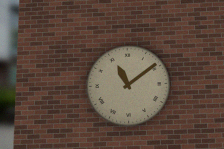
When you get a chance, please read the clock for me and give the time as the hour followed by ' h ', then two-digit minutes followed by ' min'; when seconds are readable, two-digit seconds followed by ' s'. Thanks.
11 h 09 min
